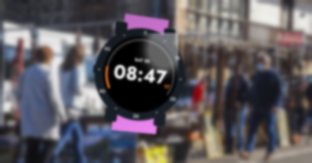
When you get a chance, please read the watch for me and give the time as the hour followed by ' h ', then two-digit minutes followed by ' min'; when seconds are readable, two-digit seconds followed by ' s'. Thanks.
8 h 47 min
